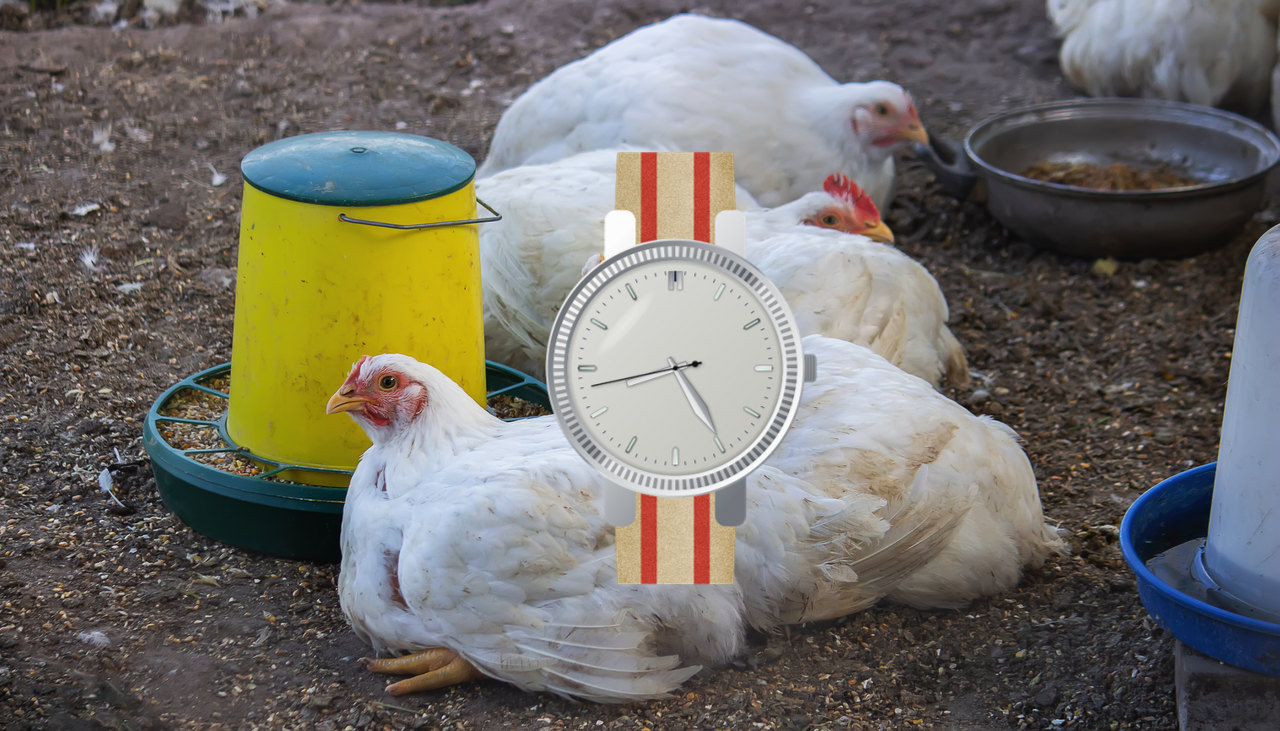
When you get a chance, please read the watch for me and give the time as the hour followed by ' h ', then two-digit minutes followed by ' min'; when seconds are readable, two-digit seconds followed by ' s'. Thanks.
8 h 24 min 43 s
